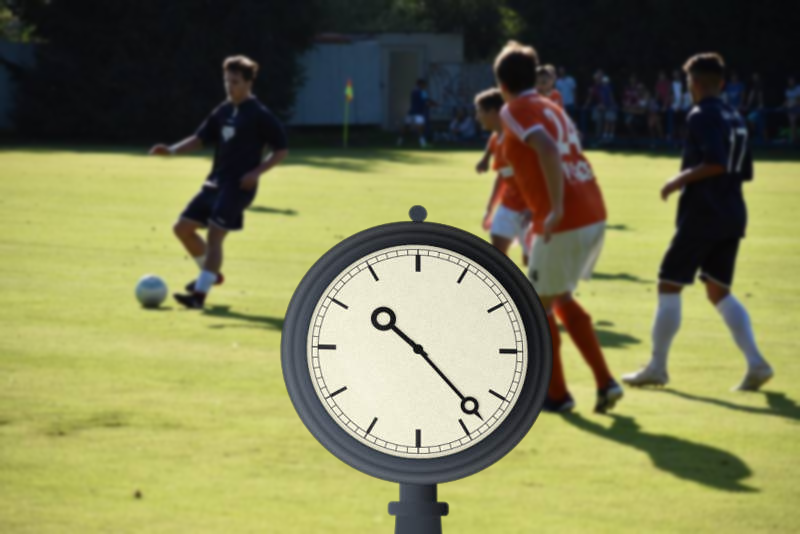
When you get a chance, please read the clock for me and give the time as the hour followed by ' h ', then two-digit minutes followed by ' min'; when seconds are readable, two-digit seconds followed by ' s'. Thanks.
10 h 23 min
